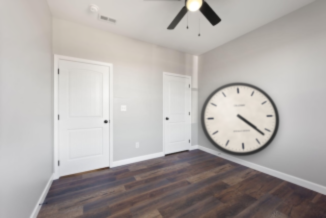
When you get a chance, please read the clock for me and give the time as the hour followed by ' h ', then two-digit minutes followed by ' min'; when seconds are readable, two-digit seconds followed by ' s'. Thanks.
4 h 22 min
